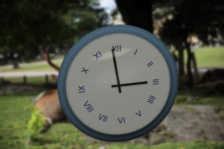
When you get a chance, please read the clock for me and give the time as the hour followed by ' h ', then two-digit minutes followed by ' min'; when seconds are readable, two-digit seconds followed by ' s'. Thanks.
2 h 59 min
